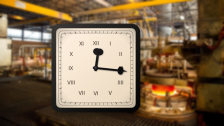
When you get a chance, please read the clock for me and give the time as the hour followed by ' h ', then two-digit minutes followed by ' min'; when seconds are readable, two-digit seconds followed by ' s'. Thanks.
12 h 16 min
